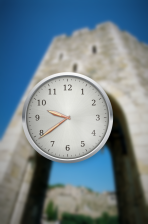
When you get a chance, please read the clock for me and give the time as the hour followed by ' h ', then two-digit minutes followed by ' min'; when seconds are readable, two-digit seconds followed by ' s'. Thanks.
9 h 39 min
